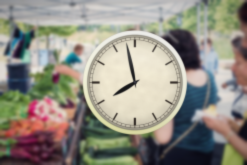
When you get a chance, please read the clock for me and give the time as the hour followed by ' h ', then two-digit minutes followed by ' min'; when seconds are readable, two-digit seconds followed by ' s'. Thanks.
7 h 58 min
